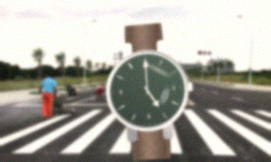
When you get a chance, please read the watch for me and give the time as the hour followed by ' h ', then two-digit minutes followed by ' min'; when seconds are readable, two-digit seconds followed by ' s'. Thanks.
5 h 00 min
